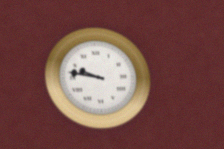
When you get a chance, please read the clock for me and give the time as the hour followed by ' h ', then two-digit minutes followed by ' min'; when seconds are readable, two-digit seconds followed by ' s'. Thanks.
9 h 47 min
